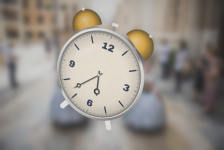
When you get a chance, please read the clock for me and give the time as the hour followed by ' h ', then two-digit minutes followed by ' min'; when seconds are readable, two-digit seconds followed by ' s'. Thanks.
5 h 37 min
